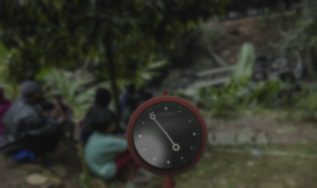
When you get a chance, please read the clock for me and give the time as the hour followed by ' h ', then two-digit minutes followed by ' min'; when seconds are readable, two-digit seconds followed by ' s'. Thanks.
4 h 54 min
